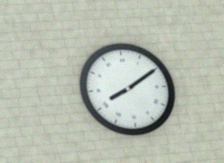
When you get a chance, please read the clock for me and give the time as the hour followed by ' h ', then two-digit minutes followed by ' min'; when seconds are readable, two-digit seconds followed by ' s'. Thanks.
8 h 10 min
